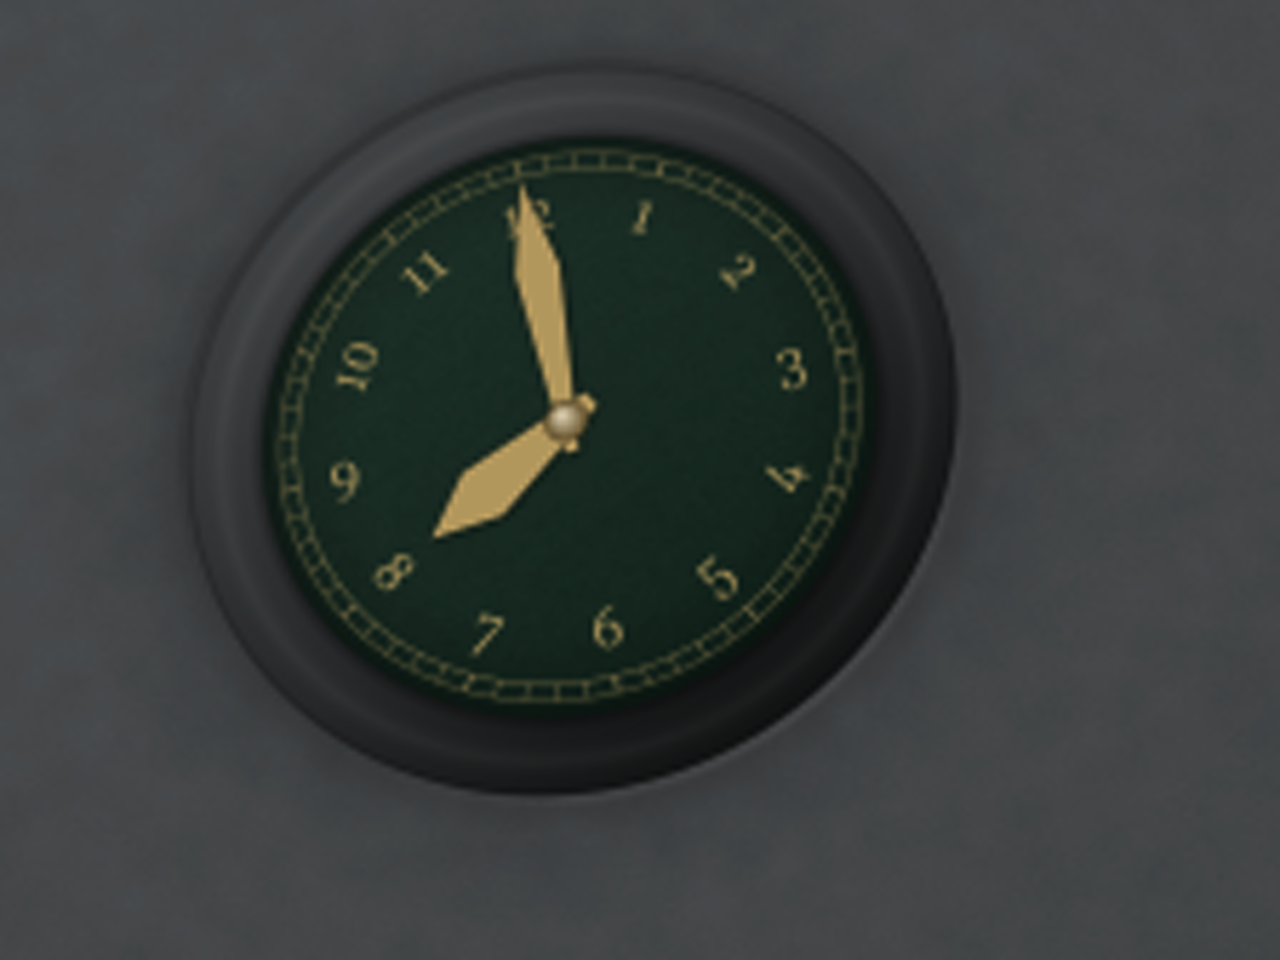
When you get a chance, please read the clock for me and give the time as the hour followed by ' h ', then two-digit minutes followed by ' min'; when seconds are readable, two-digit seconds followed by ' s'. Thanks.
8 h 00 min
